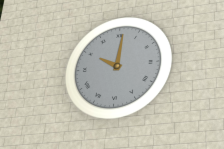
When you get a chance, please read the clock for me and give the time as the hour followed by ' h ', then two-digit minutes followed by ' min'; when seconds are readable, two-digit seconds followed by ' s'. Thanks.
10 h 01 min
